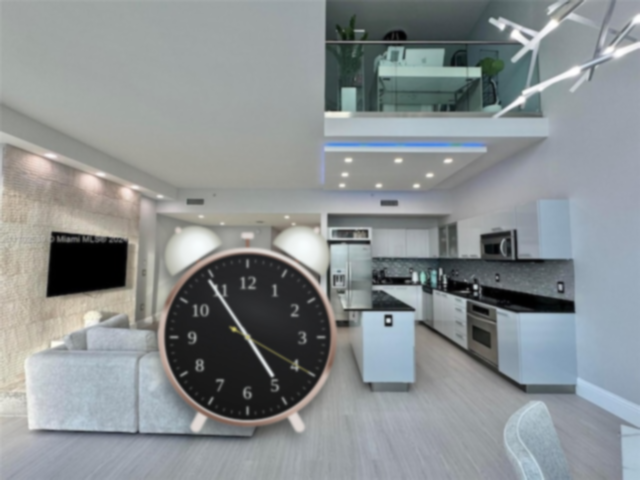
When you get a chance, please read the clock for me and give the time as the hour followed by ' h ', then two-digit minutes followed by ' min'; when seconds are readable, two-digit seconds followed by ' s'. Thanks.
4 h 54 min 20 s
